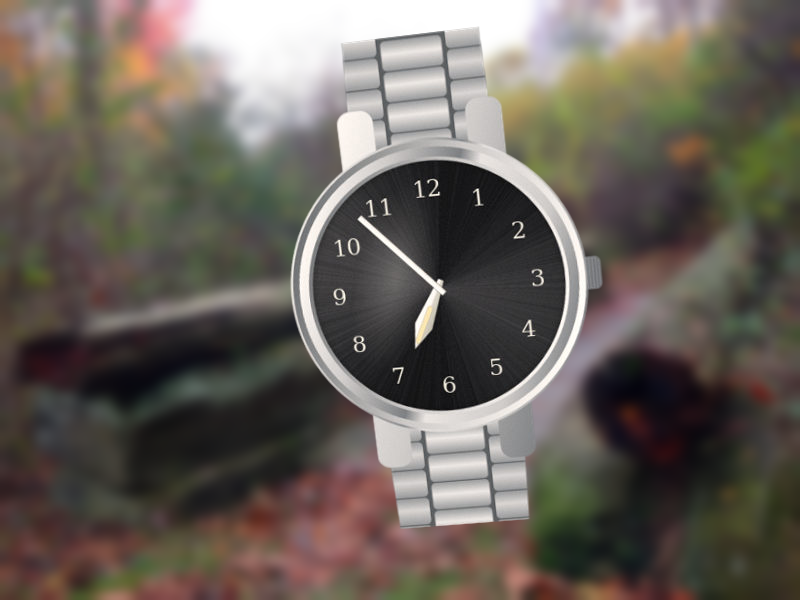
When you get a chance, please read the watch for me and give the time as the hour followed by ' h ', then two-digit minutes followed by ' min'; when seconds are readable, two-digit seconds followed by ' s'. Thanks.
6 h 53 min
